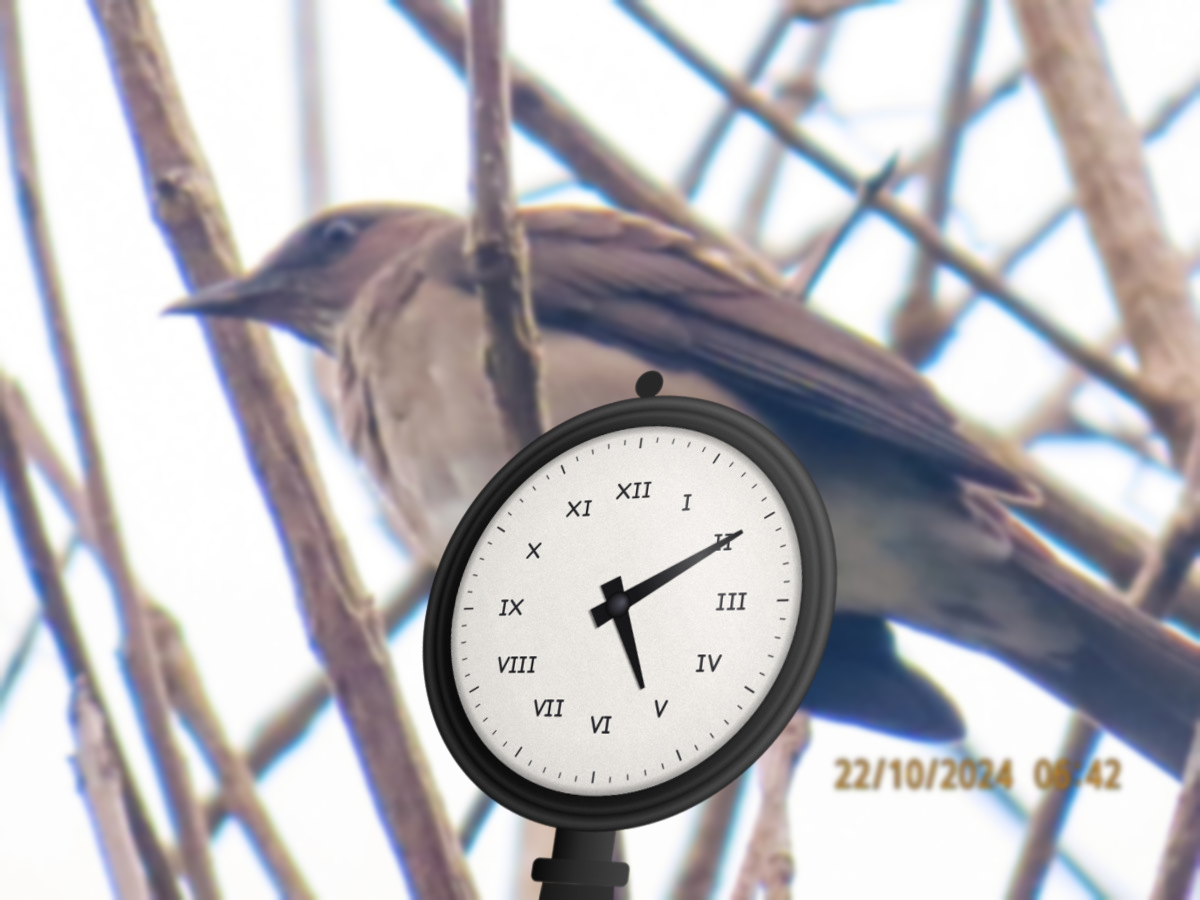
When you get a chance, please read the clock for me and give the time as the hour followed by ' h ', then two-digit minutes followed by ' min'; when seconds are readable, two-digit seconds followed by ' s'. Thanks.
5 h 10 min
